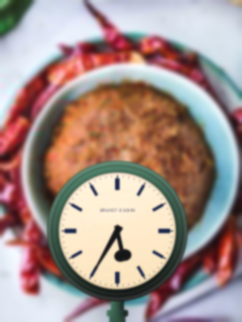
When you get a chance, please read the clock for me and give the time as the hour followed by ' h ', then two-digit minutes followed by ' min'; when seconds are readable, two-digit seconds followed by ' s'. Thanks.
5 h 35 min
